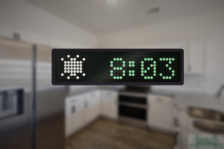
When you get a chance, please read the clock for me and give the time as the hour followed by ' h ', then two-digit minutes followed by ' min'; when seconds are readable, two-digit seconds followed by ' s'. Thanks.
8 h 03 min
